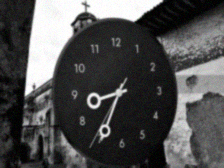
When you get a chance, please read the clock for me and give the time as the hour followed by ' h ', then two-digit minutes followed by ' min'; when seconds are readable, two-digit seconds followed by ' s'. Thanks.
8 h 34 min 36 s
